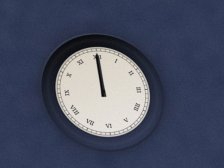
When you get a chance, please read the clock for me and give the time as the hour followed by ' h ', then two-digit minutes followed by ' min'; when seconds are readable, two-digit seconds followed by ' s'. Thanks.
12 h 00 min
